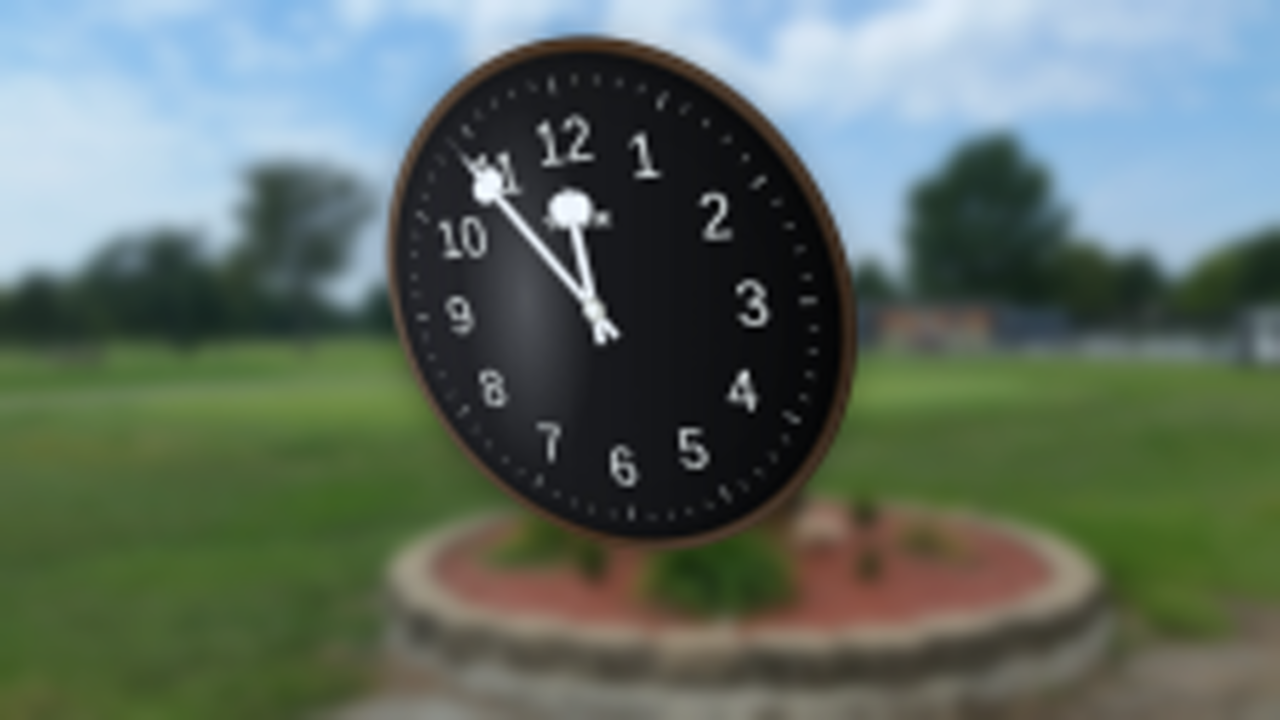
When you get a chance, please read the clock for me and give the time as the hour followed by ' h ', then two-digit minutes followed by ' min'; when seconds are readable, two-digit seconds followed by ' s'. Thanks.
11 h 54 min
